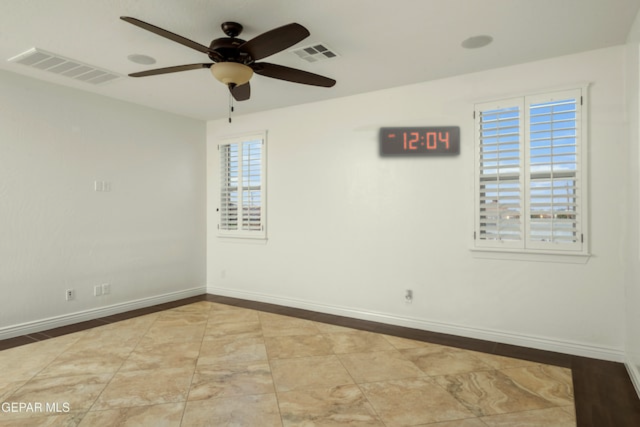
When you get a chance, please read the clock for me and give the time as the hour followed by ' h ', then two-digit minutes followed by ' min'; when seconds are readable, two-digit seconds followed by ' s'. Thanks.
12 h 04 min
